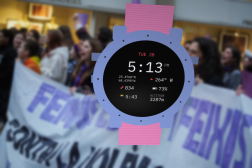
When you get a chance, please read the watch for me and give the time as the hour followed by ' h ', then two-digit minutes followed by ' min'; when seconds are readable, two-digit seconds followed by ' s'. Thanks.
5 h 13 min
